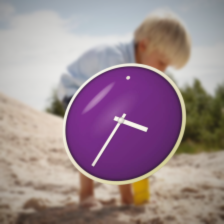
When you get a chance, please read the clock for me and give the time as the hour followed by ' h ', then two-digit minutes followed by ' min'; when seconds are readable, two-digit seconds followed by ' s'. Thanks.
3 h 34 min
